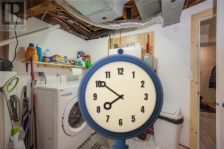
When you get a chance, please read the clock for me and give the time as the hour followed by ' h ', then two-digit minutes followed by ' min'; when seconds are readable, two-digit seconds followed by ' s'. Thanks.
7 h 51 min
